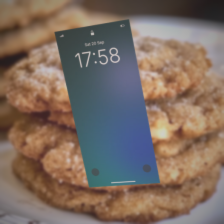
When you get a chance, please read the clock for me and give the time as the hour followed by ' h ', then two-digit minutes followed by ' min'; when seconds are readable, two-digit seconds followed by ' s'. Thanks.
17 h 58 min
